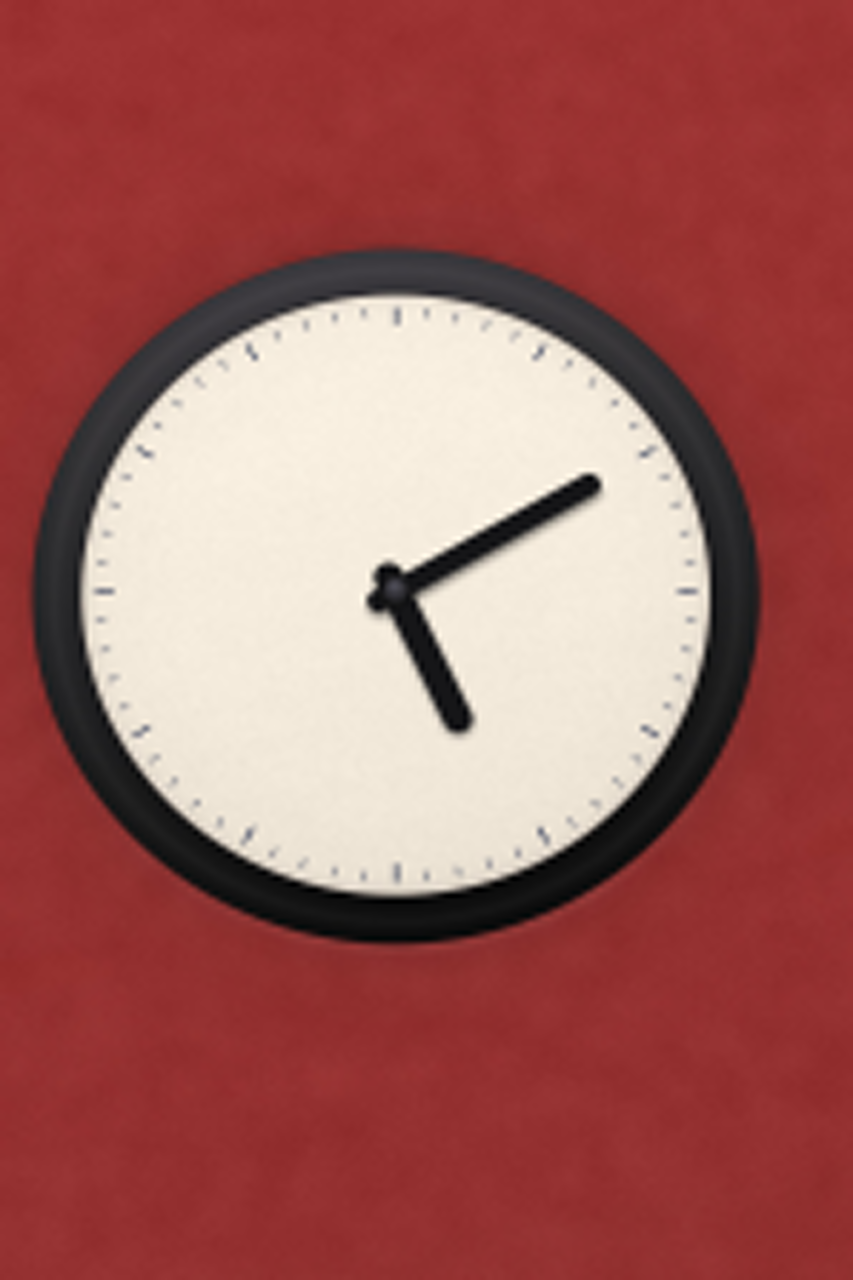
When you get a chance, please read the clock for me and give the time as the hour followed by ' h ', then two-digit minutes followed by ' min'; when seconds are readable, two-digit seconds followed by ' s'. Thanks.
5 h 10 min
